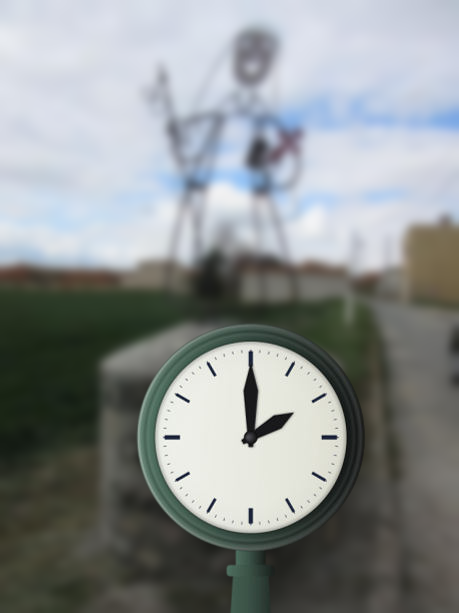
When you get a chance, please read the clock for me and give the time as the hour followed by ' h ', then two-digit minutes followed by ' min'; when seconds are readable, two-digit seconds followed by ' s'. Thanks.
2 h 00 min
